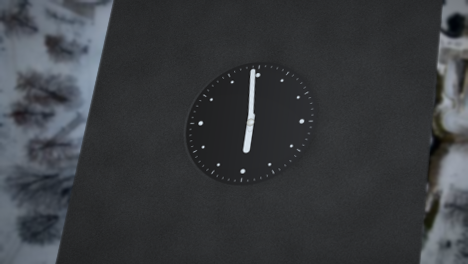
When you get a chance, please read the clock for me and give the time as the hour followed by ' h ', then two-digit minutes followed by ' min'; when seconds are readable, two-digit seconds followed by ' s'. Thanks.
5 h 59 min
